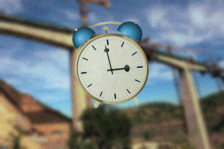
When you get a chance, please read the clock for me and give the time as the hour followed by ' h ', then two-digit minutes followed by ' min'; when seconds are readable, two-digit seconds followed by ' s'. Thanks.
2 h 59 min
